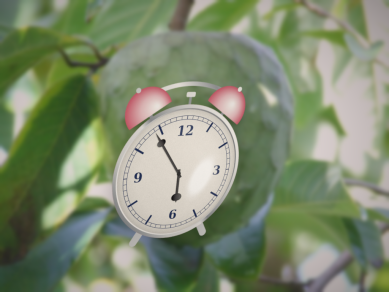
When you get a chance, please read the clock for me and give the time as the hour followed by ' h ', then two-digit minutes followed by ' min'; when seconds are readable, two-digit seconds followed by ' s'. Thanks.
5 h 54 min
